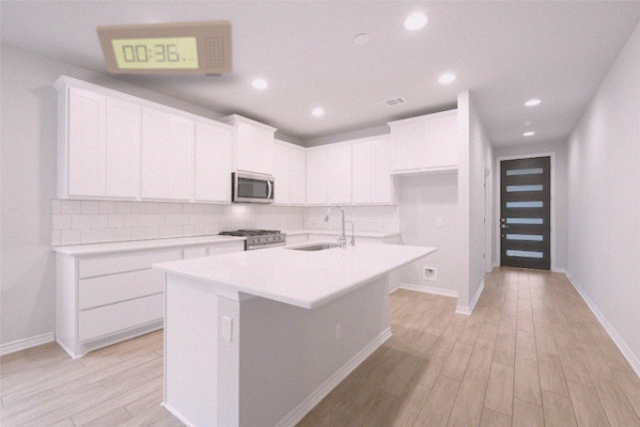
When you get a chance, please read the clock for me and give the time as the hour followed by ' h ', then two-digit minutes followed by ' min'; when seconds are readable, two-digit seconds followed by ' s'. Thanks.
0 h 36 min
